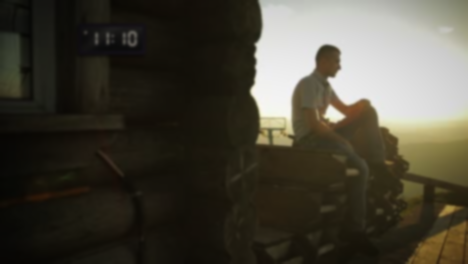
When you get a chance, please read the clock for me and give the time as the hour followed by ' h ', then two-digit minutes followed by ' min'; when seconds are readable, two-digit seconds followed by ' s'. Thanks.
11 h 10 min
